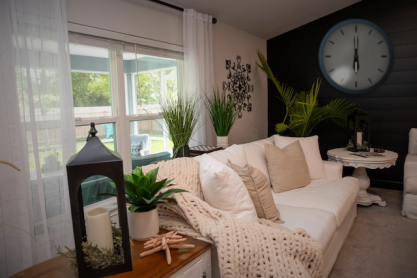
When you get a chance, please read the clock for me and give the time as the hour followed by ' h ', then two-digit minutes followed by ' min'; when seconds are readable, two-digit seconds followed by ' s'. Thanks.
6 h 00 min
